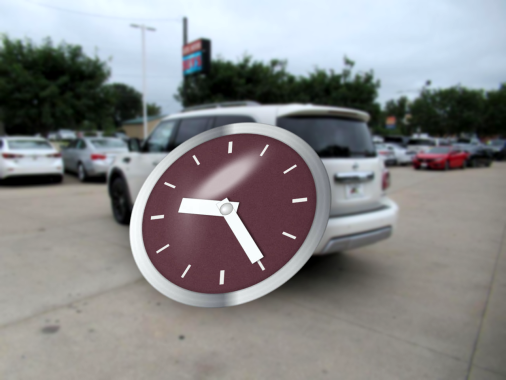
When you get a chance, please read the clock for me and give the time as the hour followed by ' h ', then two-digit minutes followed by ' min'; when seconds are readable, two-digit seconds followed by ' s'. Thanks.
9 h 25 min
